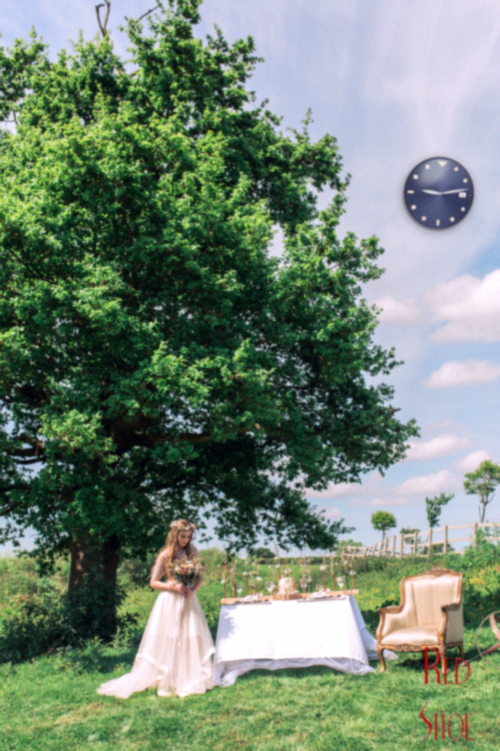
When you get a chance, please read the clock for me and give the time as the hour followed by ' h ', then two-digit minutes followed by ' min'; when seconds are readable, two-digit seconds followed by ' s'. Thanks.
9 h 13 min
